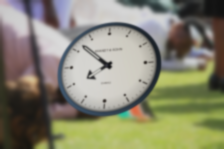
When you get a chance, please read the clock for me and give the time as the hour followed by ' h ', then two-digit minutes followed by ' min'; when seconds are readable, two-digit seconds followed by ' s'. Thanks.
7 h 52 min
